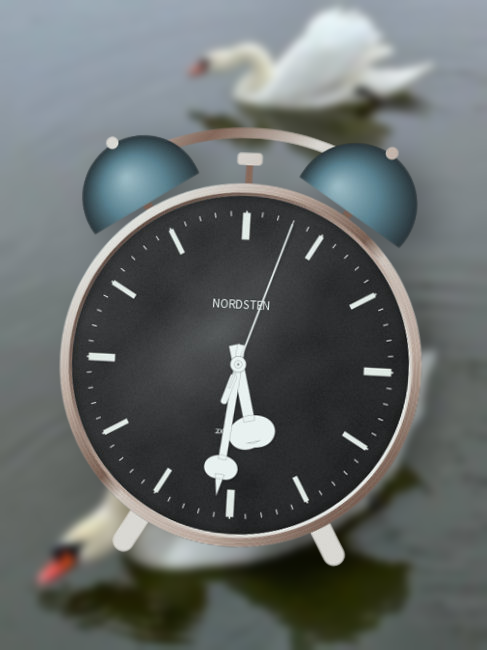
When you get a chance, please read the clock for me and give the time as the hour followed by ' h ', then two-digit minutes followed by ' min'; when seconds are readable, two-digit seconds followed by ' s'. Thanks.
5 h 31 min 03 s
